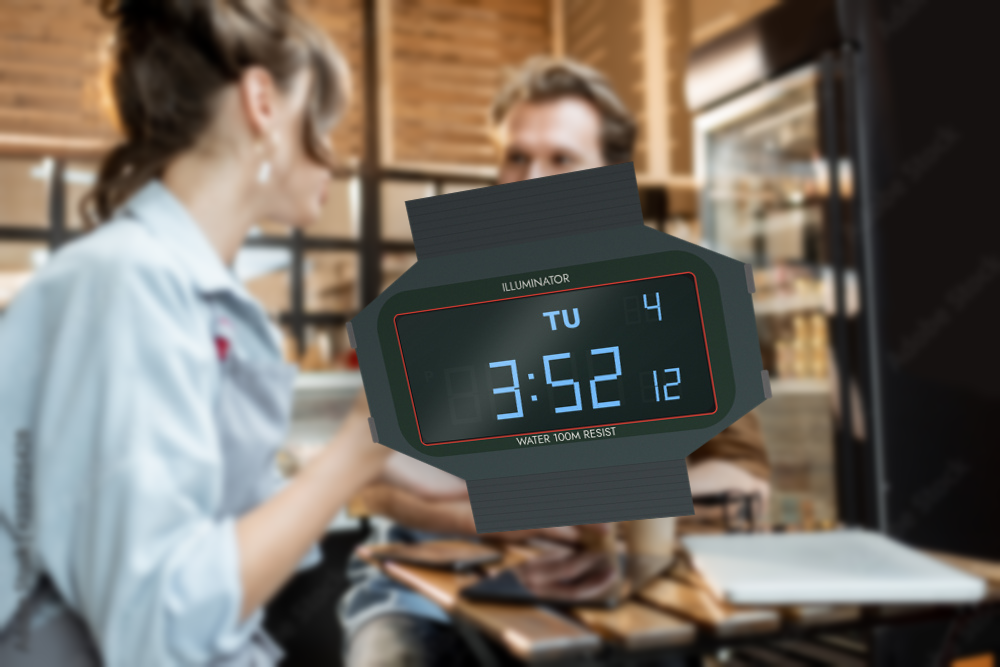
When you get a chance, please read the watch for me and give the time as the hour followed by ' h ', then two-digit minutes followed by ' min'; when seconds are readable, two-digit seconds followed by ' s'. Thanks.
3 h 52 min 12 s
